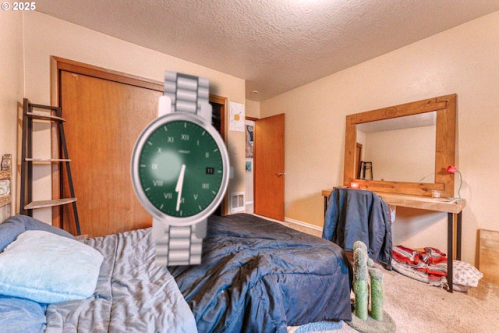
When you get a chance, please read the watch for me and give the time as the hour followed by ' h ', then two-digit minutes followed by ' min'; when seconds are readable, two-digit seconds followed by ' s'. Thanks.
6 h 31 min
